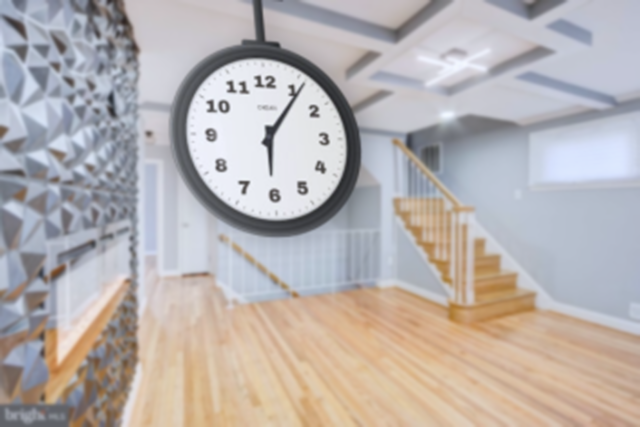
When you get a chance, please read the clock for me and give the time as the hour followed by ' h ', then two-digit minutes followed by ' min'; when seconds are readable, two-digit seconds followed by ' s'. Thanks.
6 h 06 min
